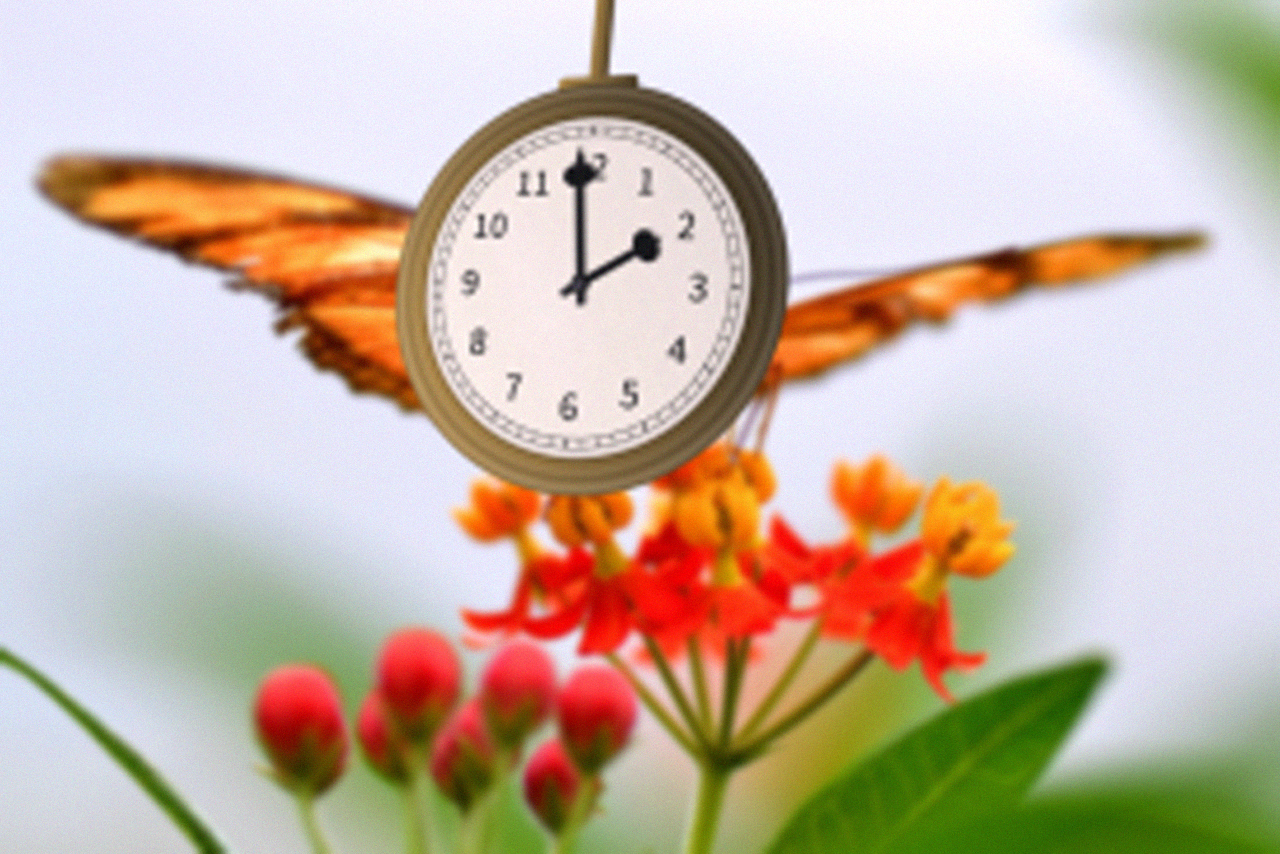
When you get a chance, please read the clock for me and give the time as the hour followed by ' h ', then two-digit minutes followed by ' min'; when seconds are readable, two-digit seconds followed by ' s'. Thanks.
1 h 59 min
